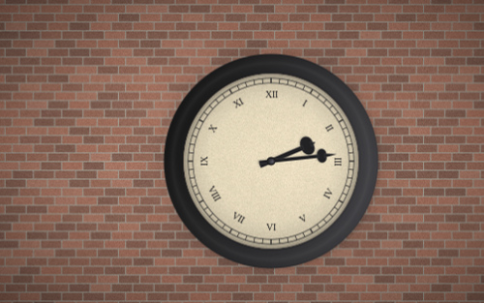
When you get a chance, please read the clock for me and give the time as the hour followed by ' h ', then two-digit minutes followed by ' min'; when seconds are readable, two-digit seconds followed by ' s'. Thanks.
2 h 14 min
